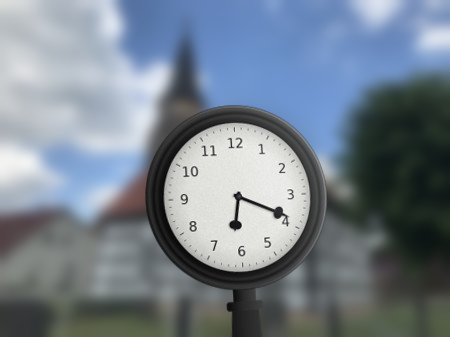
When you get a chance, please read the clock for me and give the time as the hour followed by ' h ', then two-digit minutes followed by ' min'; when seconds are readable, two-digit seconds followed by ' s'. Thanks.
6 h 19 min
